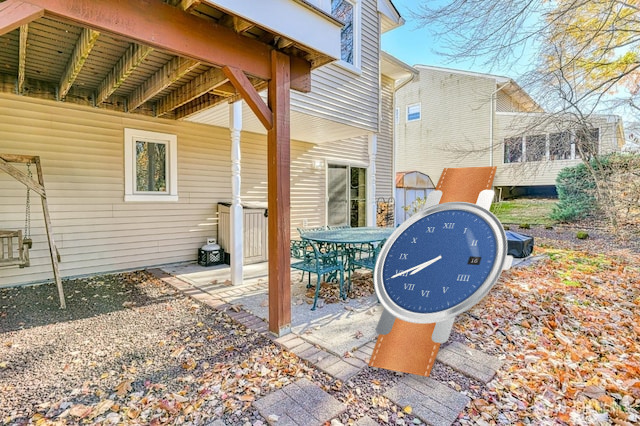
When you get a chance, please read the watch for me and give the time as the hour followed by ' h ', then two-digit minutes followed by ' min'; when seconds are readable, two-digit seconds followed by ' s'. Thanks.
7 h 40 min
